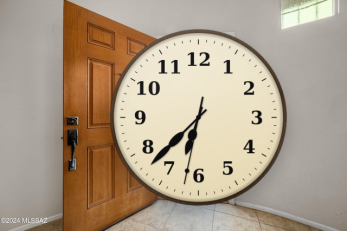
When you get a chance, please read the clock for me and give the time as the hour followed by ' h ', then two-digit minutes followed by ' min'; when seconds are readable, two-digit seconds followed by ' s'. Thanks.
6 h 37 min 32 s
